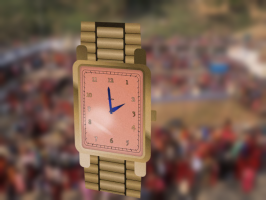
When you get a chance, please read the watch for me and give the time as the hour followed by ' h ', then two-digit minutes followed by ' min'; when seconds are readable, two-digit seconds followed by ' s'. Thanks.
1 h 59 min
